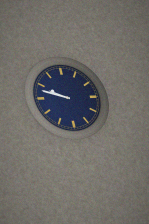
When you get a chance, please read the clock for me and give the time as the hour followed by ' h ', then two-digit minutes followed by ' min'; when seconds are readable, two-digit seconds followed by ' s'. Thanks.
9 h 48 min
